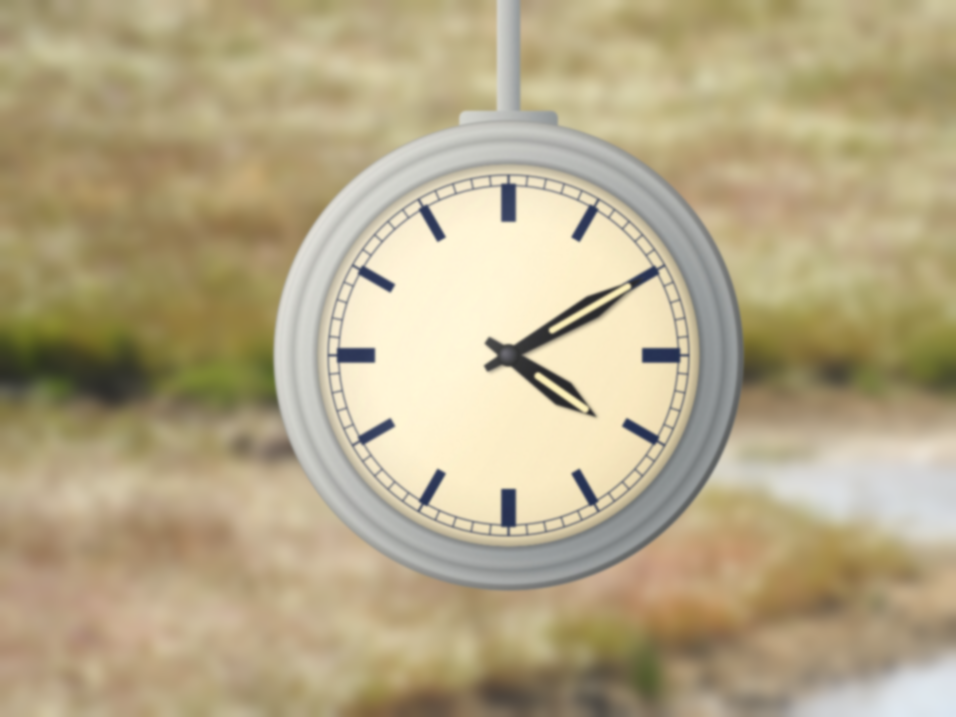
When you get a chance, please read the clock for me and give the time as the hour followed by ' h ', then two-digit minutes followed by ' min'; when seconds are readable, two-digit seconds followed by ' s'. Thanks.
4 h 10 min
